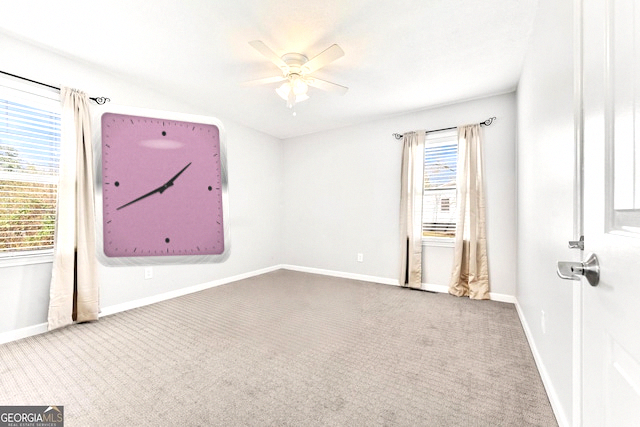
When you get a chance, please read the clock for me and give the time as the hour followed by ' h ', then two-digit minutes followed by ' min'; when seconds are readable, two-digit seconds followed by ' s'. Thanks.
1 h 41 min
